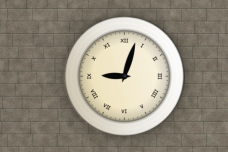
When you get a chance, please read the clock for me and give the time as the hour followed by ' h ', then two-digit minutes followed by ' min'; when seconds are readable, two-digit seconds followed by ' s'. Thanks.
9 h 03 min
